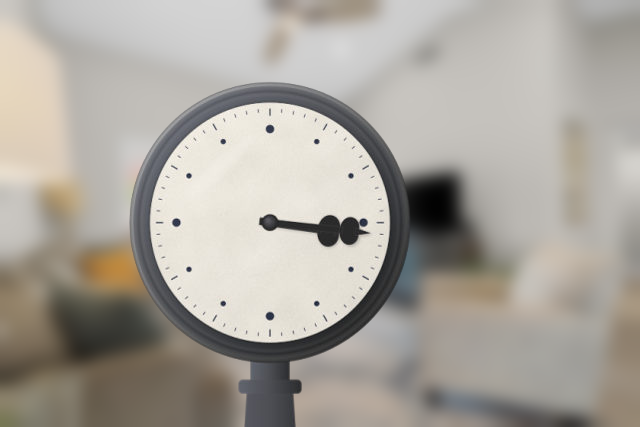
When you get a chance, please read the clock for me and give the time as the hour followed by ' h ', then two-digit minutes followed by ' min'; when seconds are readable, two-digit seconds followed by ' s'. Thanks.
3 h 16 min
